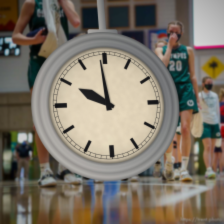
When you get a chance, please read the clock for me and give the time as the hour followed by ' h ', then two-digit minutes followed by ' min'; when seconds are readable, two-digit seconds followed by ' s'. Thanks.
9 h 59 min
